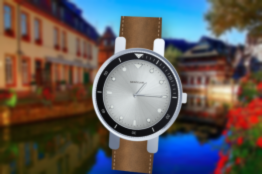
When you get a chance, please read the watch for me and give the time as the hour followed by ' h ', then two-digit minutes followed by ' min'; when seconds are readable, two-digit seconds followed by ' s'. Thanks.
1 h 15 min
